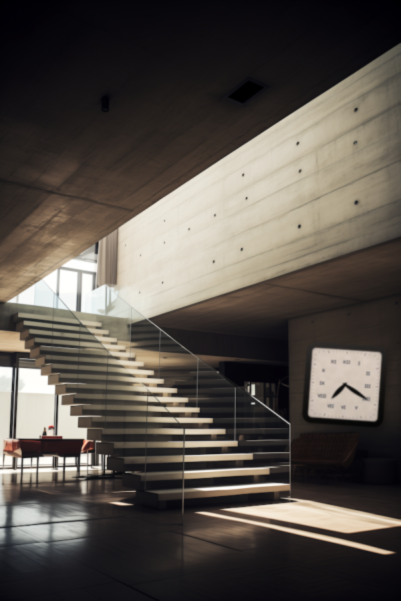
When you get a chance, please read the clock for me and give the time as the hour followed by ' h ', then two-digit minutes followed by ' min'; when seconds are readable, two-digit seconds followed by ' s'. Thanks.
7 h 20 min
